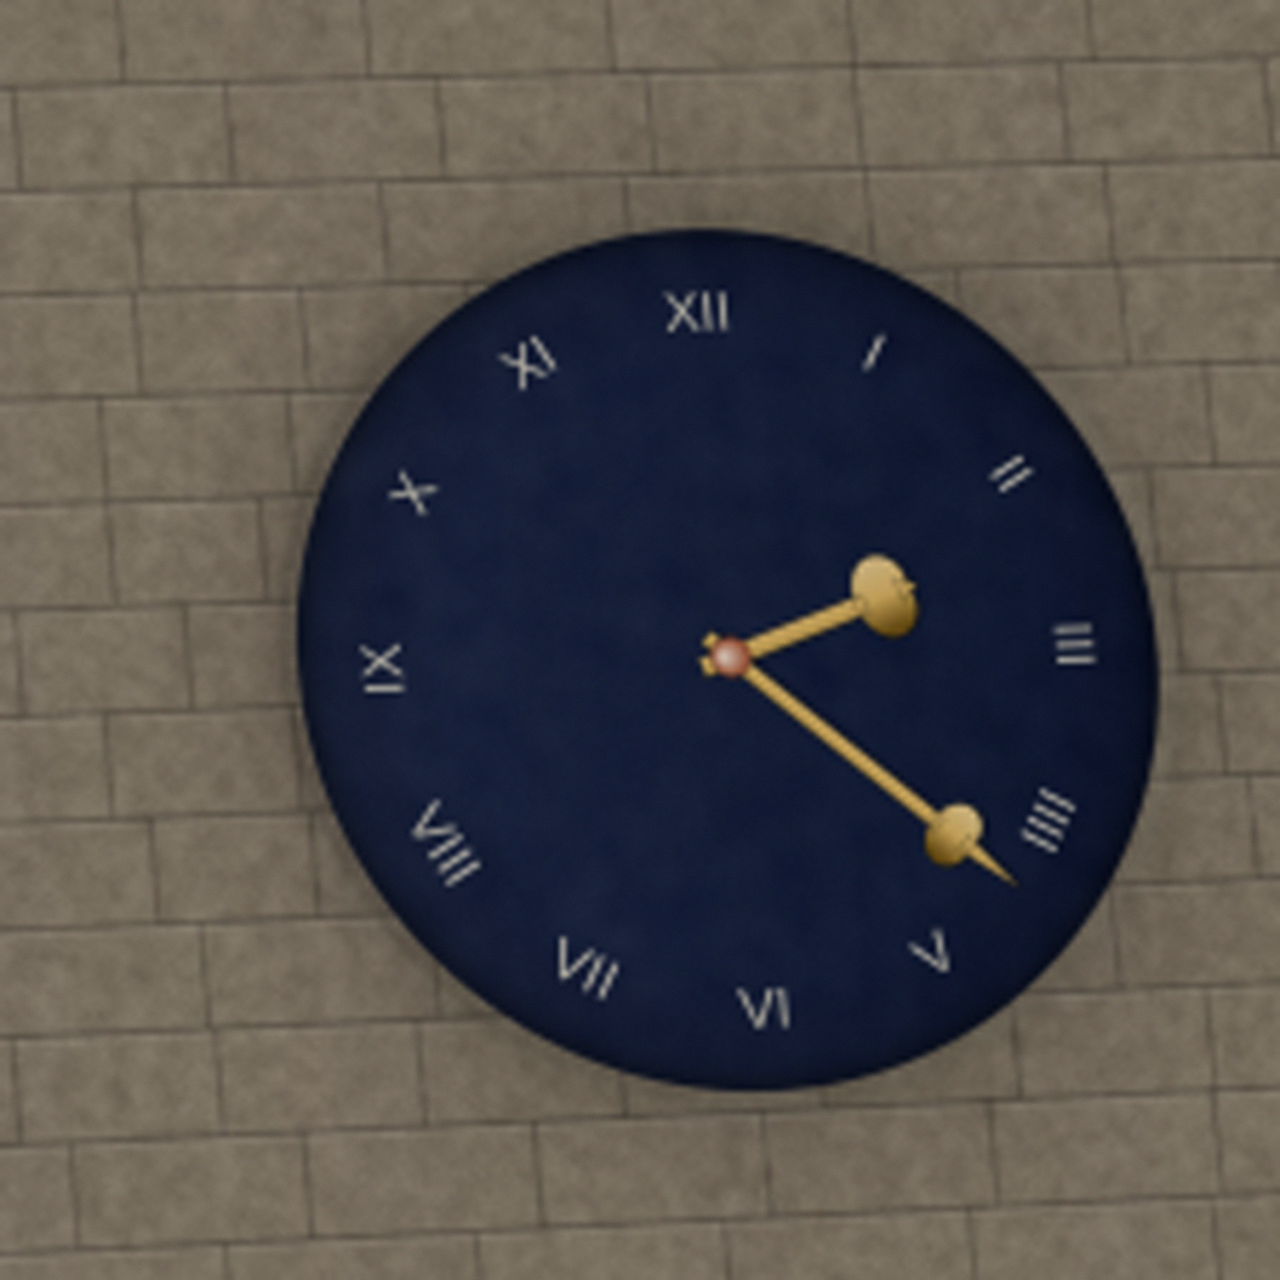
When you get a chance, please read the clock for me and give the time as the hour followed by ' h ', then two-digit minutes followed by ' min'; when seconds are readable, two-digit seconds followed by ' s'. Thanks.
2 h 22 min
